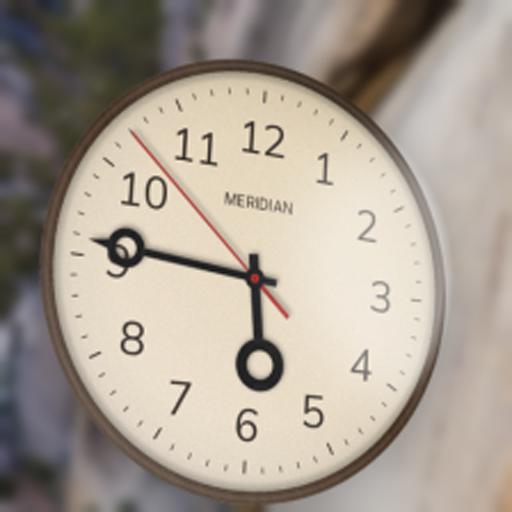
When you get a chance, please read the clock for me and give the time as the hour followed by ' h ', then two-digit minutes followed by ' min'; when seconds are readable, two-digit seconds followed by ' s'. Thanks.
5 h 45 min 52 s
